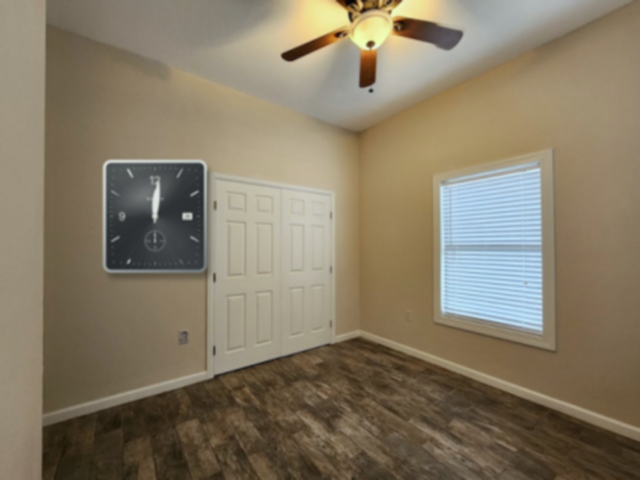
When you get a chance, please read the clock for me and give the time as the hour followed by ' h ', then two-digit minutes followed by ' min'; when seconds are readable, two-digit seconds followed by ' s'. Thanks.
12 h 01 min
